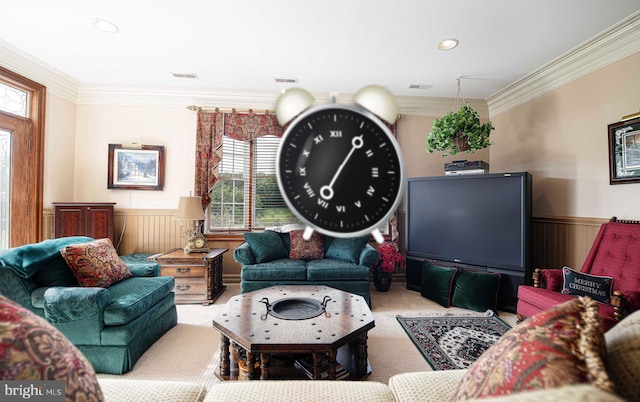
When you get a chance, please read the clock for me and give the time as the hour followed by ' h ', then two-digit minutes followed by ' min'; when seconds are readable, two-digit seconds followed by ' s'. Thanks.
7 h 06 min
